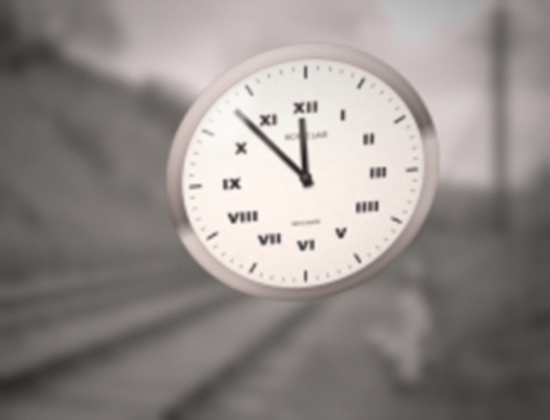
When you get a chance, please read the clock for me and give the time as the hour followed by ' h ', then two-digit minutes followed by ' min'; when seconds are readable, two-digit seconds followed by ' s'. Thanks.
11 h 53 min
